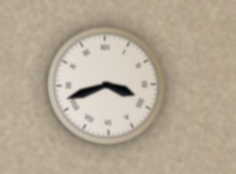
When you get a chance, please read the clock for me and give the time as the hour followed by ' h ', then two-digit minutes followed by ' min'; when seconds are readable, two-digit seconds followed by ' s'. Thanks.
3 h 42 min
